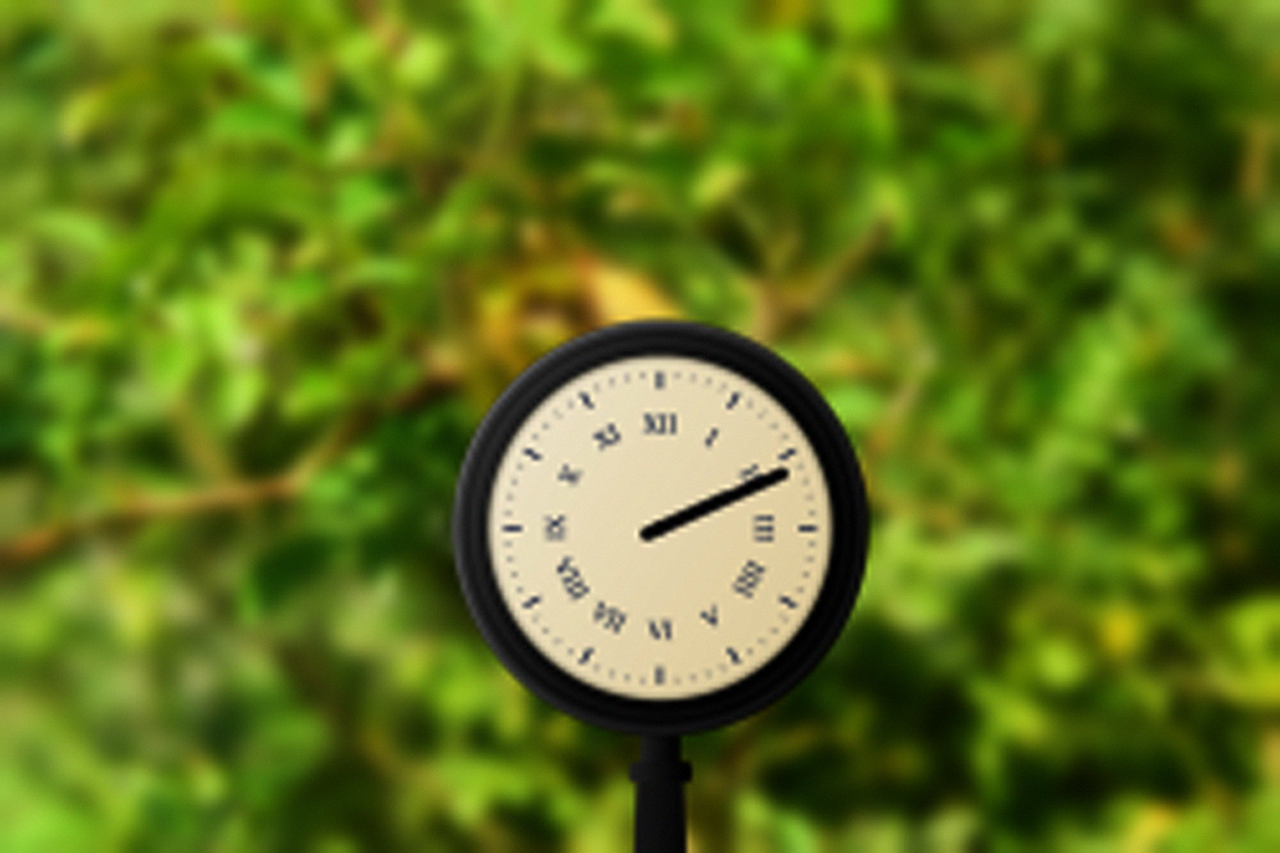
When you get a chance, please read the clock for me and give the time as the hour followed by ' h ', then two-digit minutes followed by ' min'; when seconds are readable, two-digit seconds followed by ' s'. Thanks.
2 h 11 min
